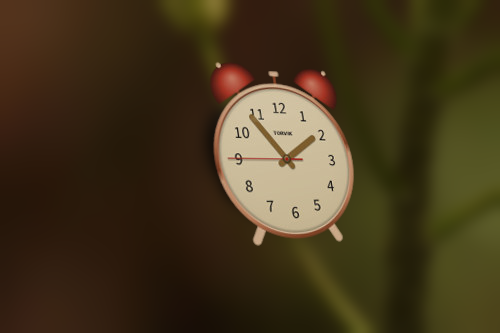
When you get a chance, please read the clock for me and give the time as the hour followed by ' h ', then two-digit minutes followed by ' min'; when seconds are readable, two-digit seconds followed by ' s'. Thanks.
1 h 53 min 45 s
